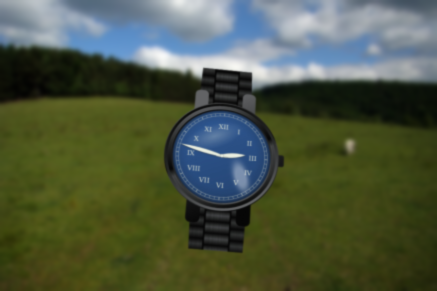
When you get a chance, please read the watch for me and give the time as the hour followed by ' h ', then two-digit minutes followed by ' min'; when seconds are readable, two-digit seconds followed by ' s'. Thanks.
2 h 47 min
